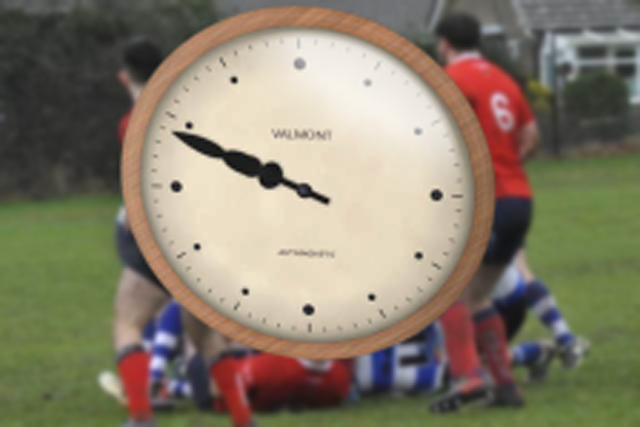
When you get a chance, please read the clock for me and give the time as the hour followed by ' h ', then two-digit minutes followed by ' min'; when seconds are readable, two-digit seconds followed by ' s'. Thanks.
9 h 49 min
